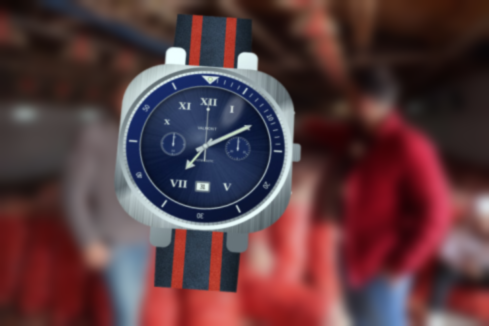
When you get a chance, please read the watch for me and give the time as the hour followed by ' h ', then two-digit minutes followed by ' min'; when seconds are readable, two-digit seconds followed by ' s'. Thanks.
7 h 10 min
